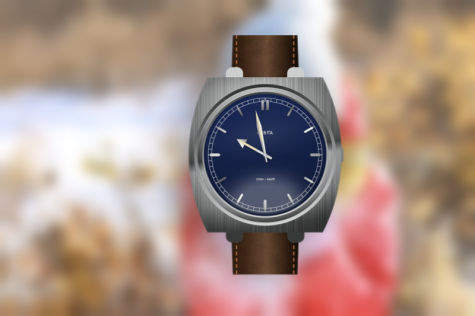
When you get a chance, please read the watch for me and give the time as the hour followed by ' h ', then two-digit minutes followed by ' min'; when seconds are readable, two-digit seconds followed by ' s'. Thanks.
9 h 58 min
